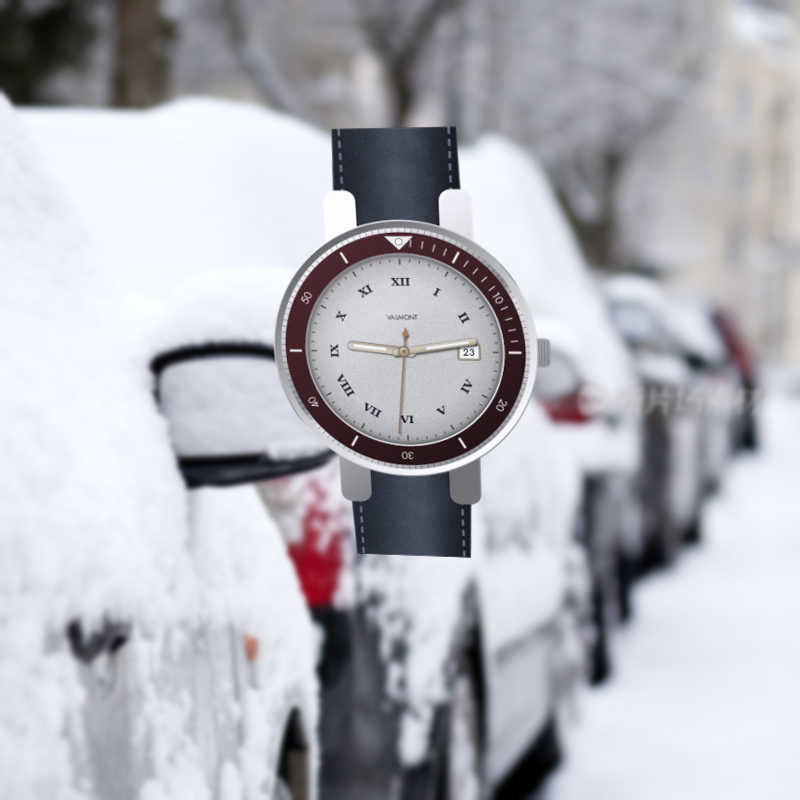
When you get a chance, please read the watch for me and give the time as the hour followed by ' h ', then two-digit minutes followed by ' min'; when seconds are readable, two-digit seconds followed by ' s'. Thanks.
9 h 13 min 31 s
